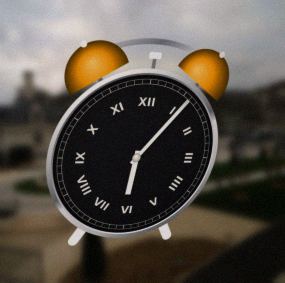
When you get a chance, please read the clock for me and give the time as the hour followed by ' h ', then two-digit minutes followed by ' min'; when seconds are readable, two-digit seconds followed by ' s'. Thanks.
6 h 06 min
